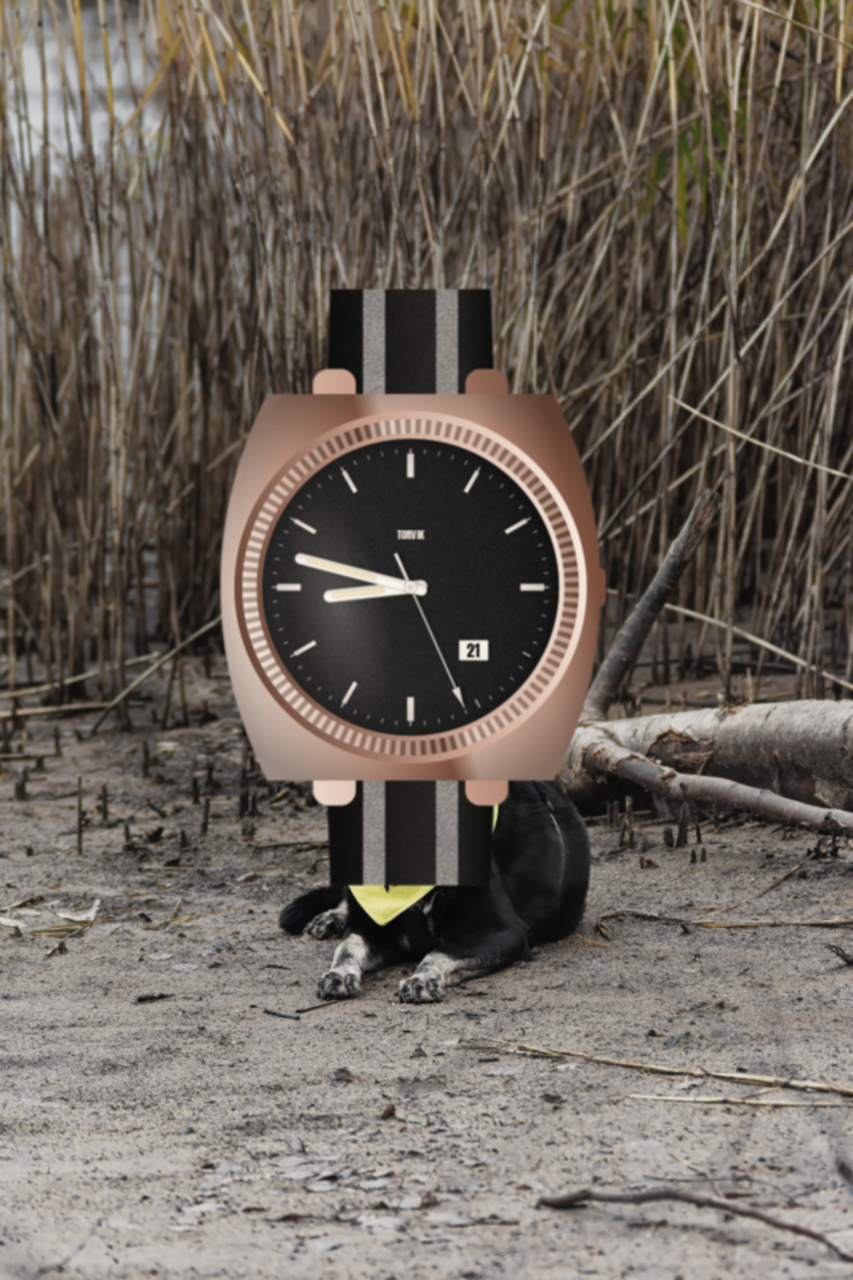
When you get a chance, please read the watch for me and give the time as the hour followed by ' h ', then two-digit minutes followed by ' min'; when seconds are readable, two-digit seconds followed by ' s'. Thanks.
8 h 47 min 26 s
